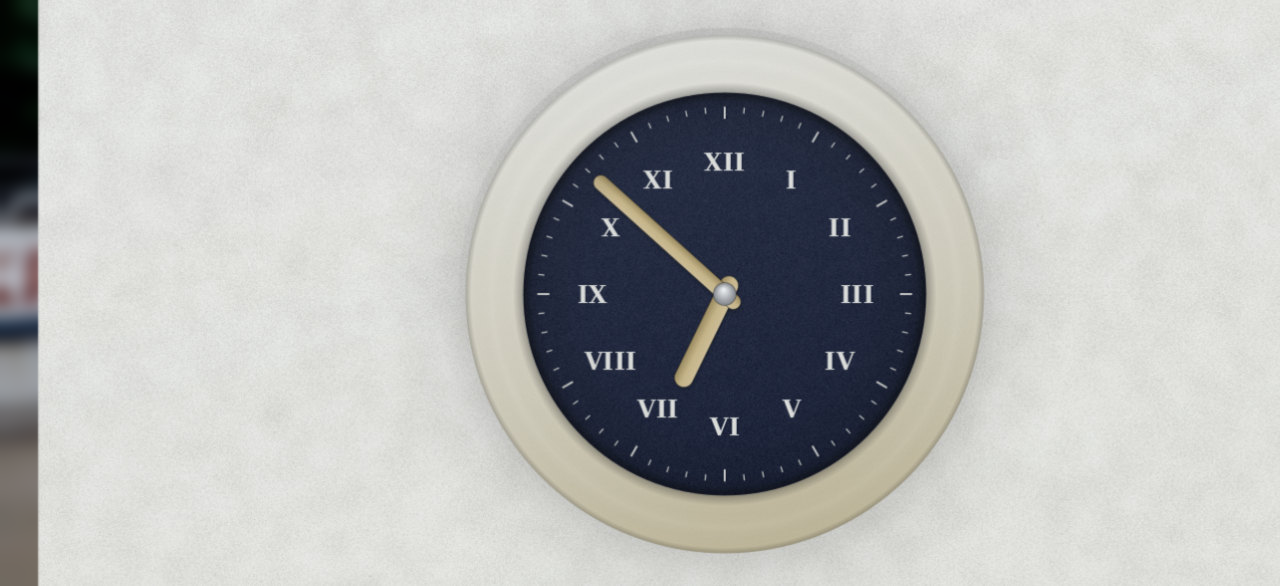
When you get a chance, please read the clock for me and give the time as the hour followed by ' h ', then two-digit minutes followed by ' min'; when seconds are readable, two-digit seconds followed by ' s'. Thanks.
6 h 52 min
